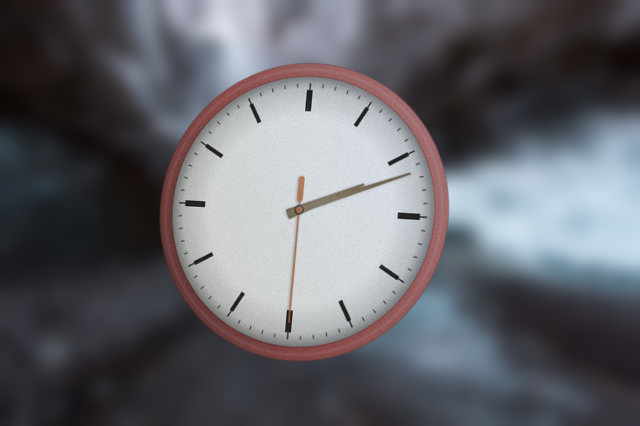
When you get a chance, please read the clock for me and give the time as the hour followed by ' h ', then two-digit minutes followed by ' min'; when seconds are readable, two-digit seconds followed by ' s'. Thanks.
2 h 11 min 30 s
